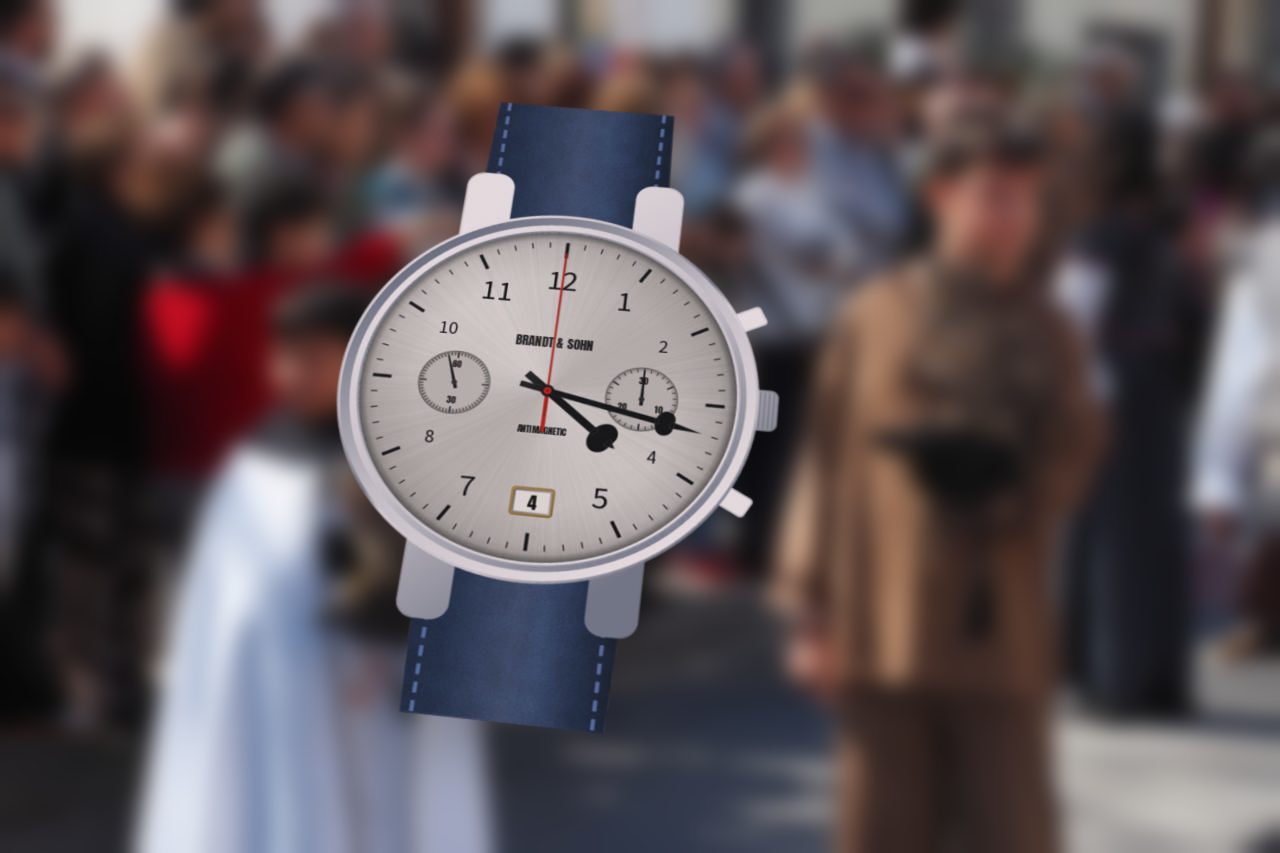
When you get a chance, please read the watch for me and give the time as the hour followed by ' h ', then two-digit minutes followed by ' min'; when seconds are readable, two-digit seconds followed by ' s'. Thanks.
4 h 16 min 57 s
